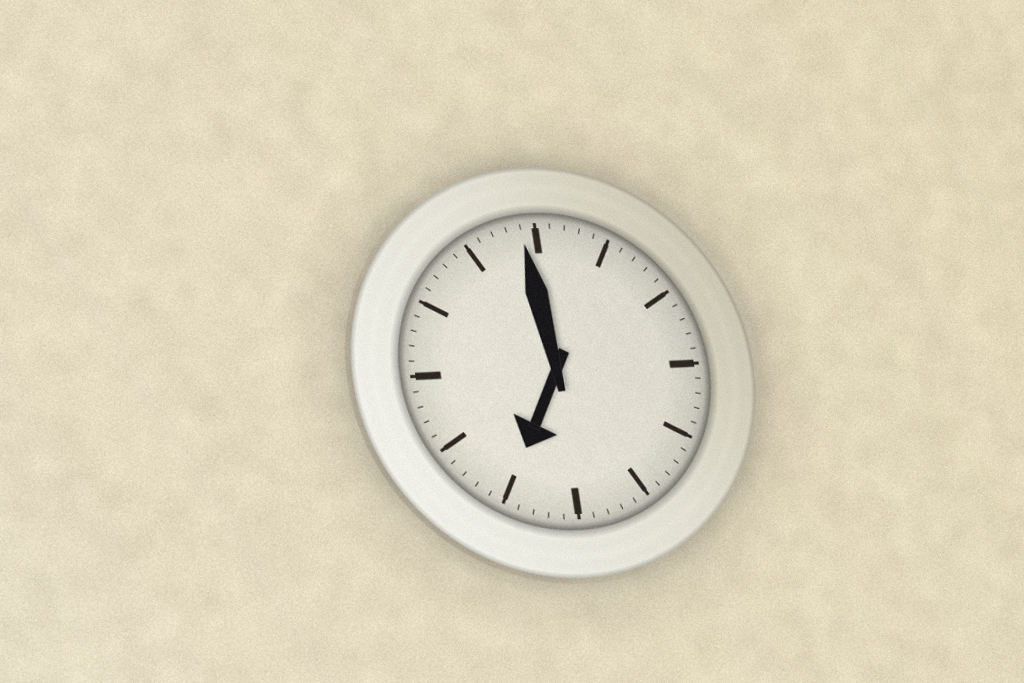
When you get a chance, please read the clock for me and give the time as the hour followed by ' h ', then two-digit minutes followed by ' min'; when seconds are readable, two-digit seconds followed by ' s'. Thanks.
6 h 59 min
